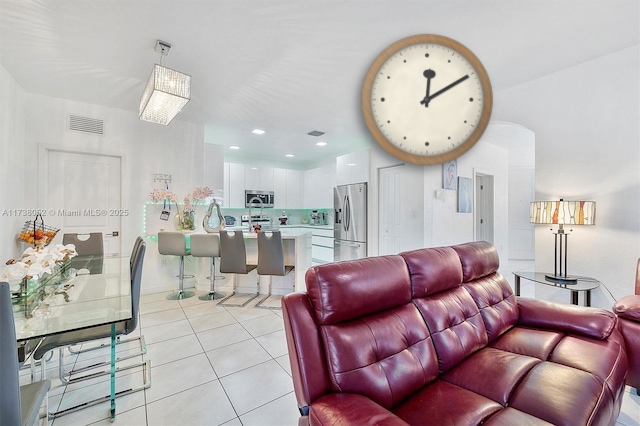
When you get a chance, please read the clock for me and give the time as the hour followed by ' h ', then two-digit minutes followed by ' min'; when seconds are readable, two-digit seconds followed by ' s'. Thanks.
12 h 10 min
